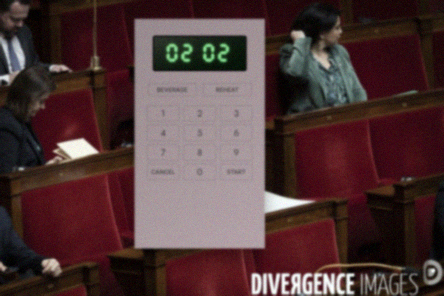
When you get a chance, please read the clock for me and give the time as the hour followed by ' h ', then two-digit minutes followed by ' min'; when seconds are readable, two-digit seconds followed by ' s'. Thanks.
2 h 02 min
